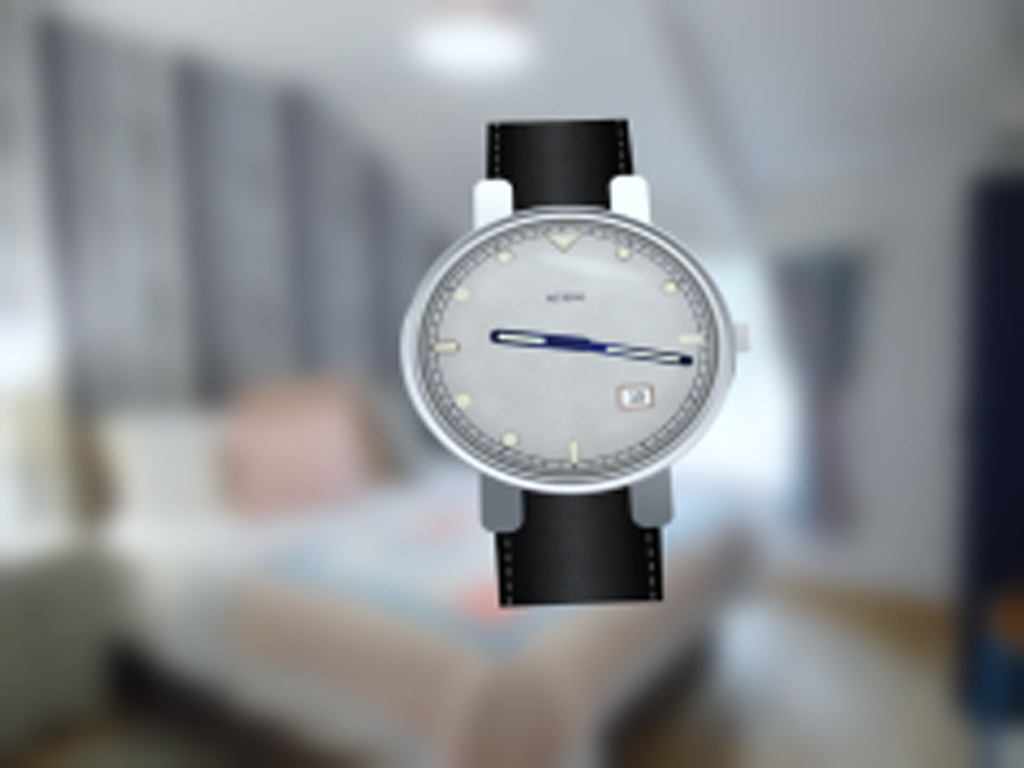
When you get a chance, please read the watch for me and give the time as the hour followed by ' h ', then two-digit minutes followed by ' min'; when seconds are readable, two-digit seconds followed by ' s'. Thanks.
9 h 17 min
